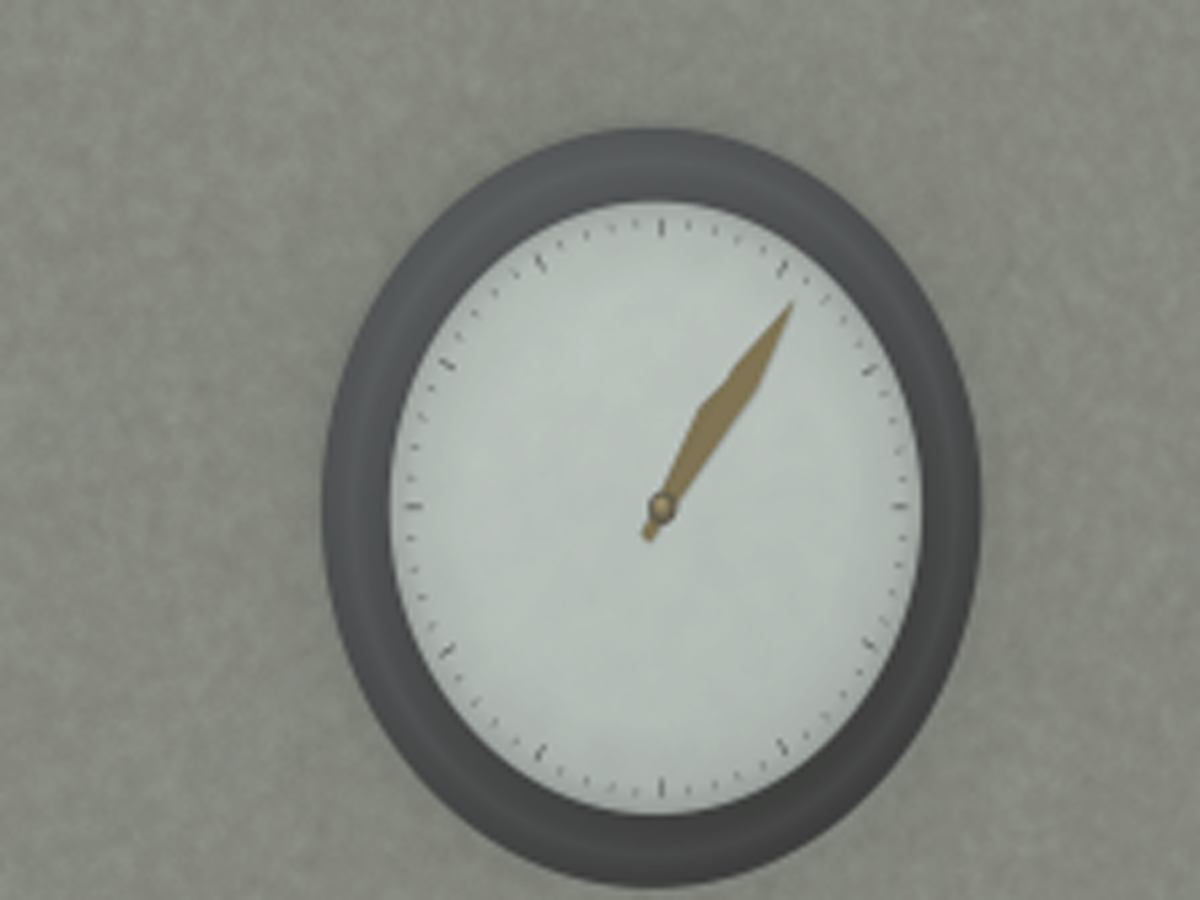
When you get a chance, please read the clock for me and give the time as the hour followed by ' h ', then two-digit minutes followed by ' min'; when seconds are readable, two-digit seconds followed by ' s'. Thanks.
1 h 06 min
